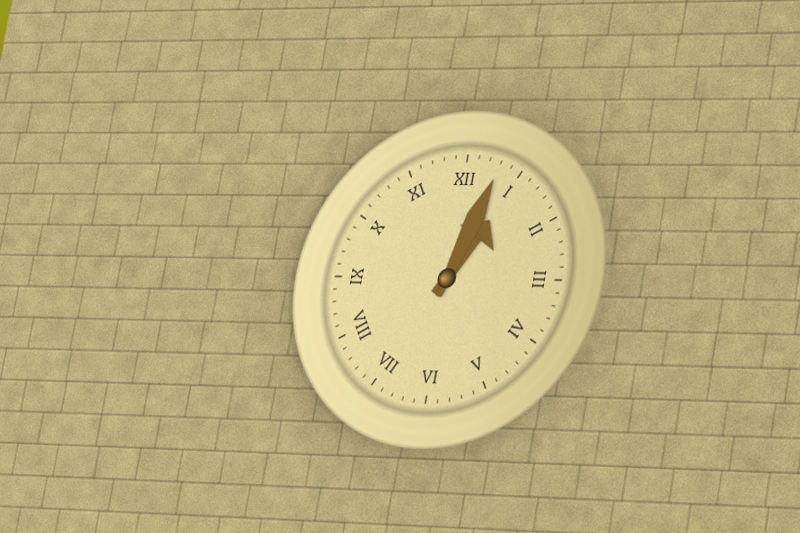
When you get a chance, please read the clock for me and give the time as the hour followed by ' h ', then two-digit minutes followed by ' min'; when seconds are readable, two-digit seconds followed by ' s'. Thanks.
1 h 03 min
